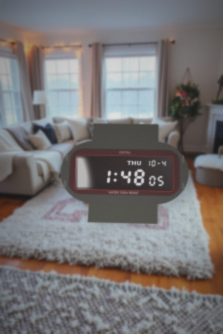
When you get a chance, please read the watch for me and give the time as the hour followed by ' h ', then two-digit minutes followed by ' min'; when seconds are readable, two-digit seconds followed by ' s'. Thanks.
1 h 48 min 05 s
